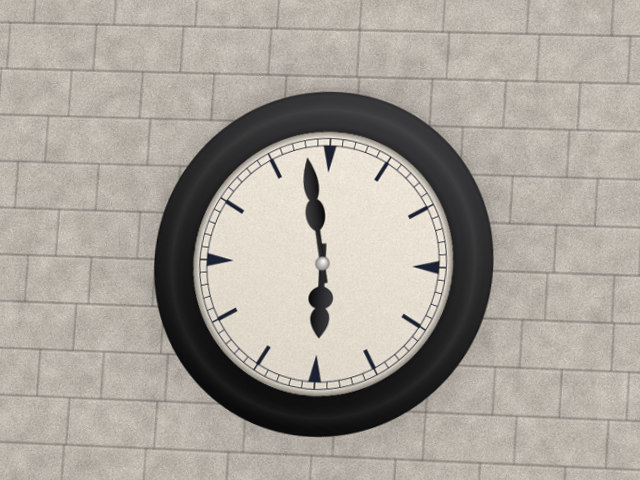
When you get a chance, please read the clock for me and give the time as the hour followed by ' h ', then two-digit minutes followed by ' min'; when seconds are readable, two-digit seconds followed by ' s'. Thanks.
5 h 58 min
